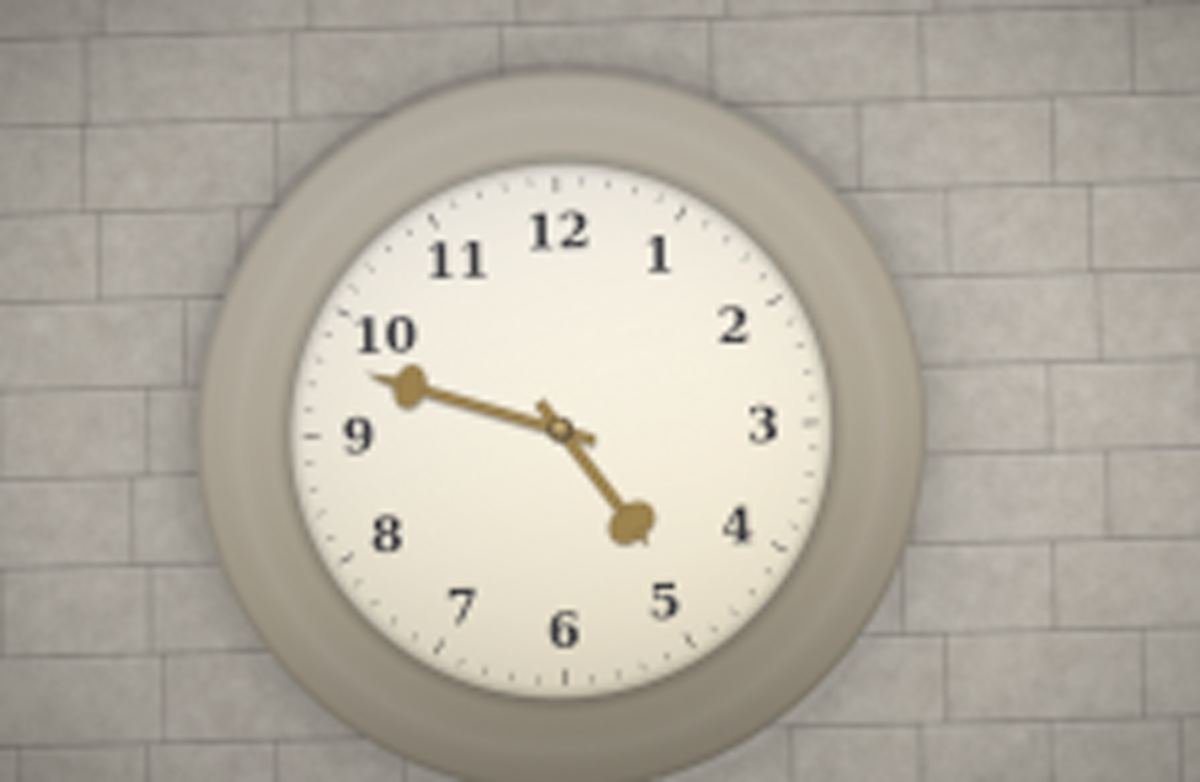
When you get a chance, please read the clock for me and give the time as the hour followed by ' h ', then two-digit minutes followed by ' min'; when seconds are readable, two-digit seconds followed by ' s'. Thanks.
4 h 48 min
